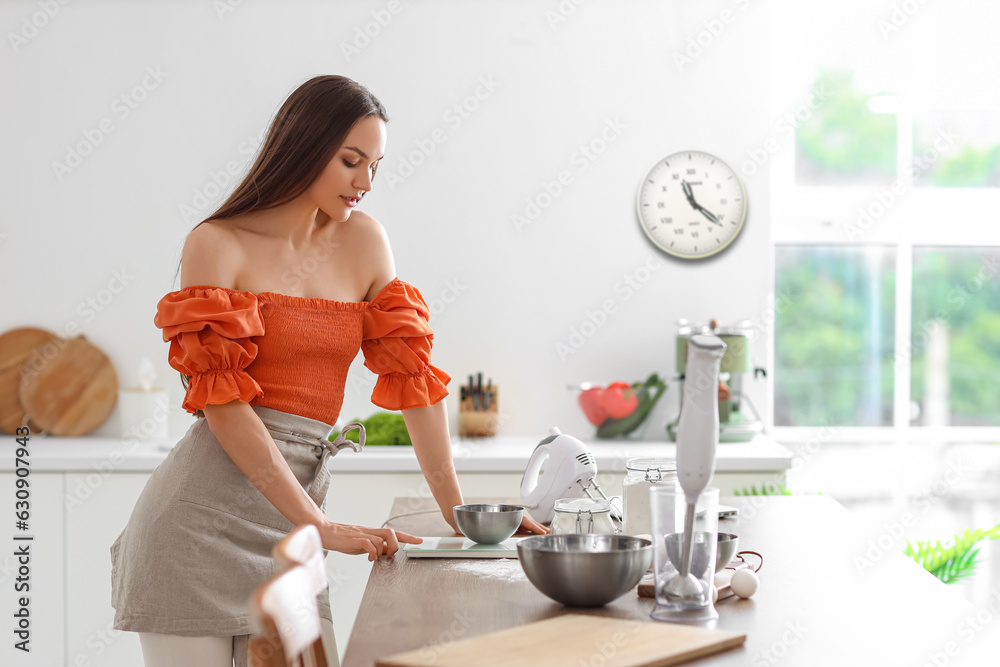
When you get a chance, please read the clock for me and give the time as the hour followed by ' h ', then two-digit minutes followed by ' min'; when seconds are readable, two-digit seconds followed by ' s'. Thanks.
11 h 22 min
